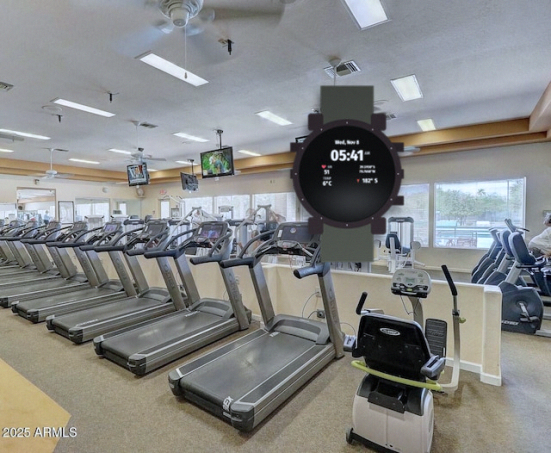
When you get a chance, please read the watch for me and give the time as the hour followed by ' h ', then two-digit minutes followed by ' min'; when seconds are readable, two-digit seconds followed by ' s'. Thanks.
5 h 41 min
